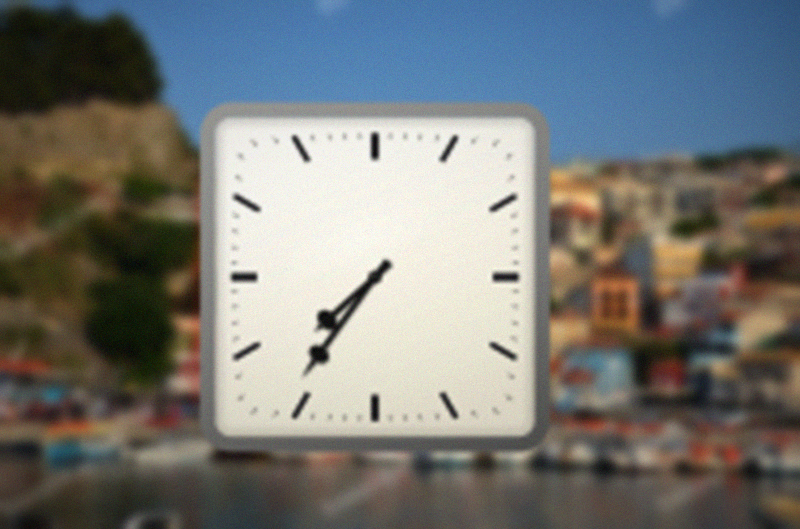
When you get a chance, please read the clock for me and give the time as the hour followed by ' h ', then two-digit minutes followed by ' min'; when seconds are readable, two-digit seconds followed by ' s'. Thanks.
7 h 36 min
